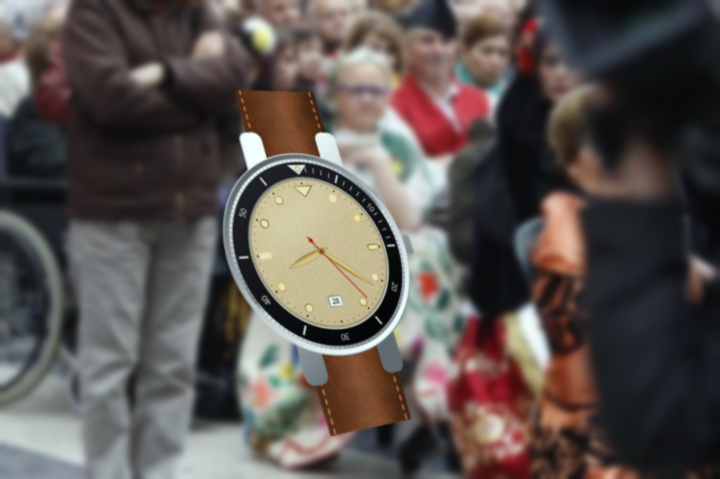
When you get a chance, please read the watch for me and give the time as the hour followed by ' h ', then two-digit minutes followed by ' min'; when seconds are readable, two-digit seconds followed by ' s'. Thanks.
8 h 21 min 24 s
